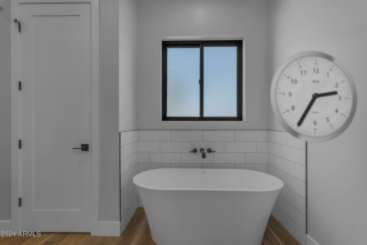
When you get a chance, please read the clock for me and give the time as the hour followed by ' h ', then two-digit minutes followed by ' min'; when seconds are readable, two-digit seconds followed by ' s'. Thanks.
2 h 35 min
